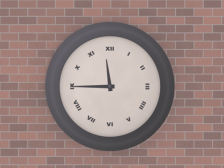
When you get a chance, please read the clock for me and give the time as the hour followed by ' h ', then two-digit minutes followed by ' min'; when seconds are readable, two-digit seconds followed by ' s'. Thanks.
11 h 45 min
